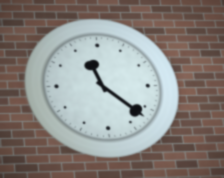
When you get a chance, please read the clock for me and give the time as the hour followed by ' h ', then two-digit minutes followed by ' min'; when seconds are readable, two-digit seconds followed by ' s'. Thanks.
11 h 22 min
